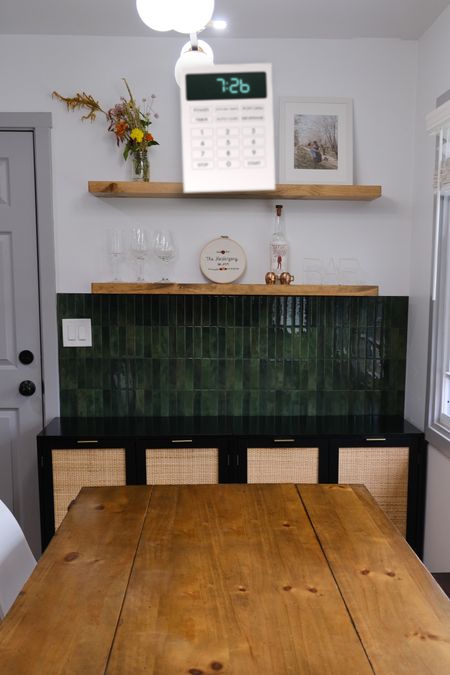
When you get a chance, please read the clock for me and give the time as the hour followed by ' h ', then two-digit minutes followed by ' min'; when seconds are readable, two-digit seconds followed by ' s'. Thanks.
7 h 26 min
